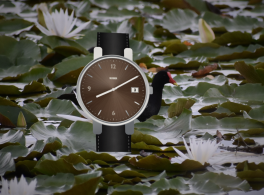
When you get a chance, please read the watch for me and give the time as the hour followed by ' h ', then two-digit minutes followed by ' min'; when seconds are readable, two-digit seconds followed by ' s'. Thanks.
8 h 10 min
